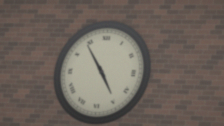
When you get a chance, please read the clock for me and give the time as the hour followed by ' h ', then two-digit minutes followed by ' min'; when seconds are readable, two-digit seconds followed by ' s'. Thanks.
4 h 54 min
